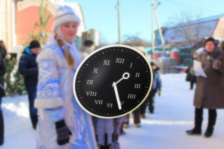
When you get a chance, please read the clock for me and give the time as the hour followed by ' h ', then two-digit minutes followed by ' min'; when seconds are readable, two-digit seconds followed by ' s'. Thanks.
1 h 26 min
